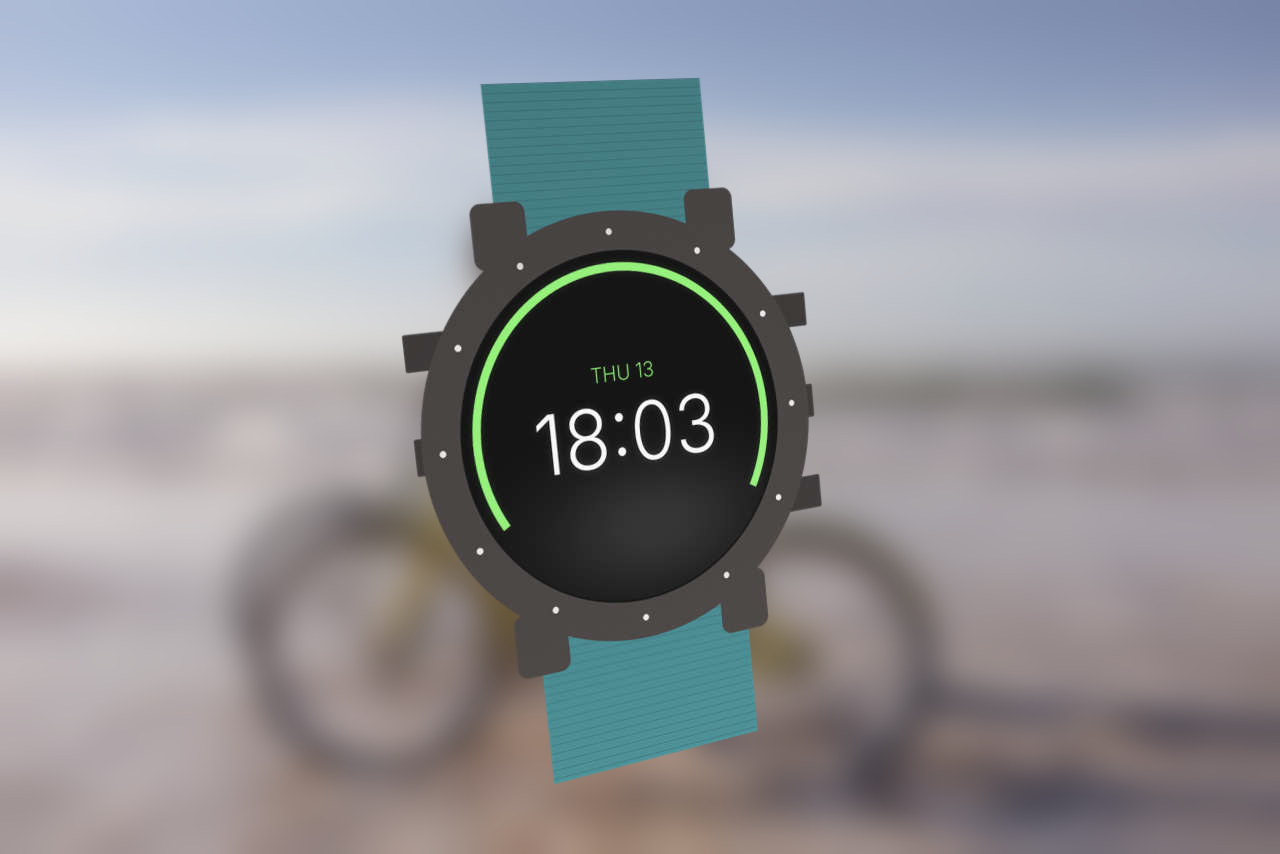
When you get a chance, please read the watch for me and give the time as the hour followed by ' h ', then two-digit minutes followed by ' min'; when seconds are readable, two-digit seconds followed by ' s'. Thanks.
18 h 03 min
